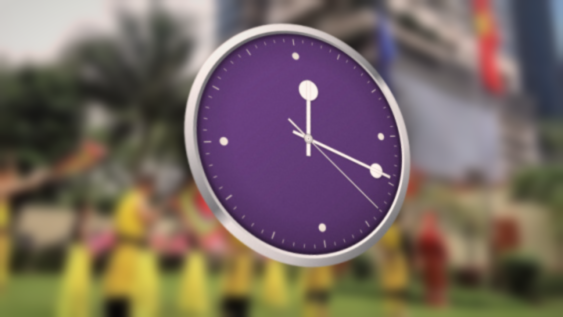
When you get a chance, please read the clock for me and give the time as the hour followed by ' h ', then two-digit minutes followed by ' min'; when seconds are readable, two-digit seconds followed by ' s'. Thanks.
12 h 19 min 23 s
